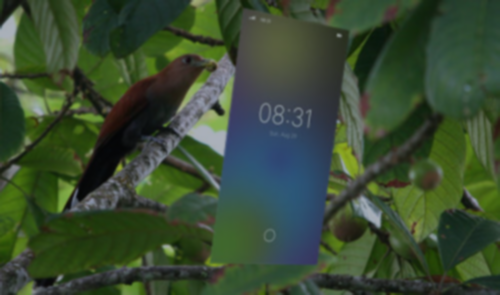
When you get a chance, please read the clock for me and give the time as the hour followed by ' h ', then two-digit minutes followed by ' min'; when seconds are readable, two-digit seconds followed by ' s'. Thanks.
8 h 31 min
